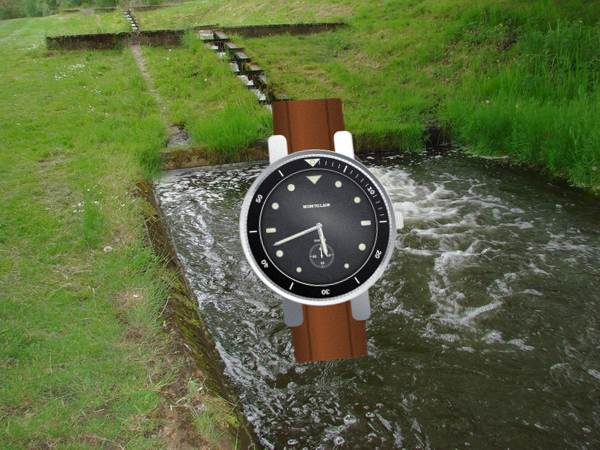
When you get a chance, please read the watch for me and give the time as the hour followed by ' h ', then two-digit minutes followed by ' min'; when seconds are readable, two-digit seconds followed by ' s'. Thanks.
5 h 42 min
